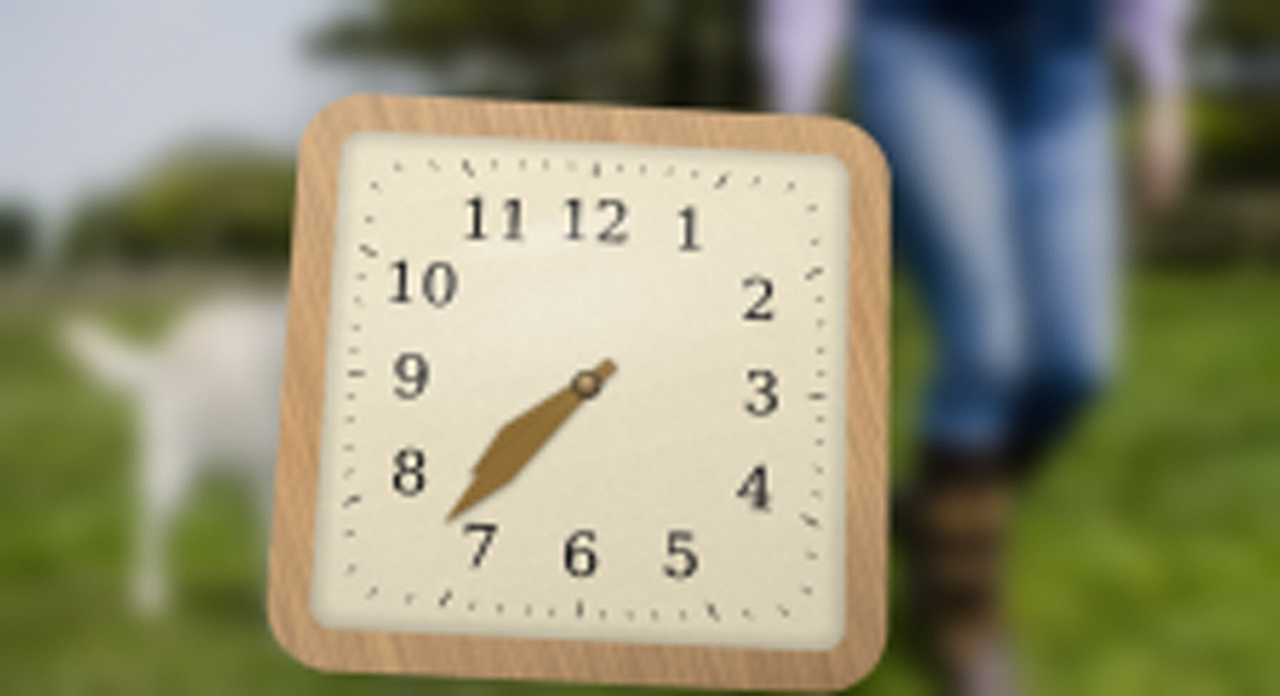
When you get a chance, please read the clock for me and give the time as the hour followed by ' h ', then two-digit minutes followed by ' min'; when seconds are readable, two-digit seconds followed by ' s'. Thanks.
7 h 37 min
